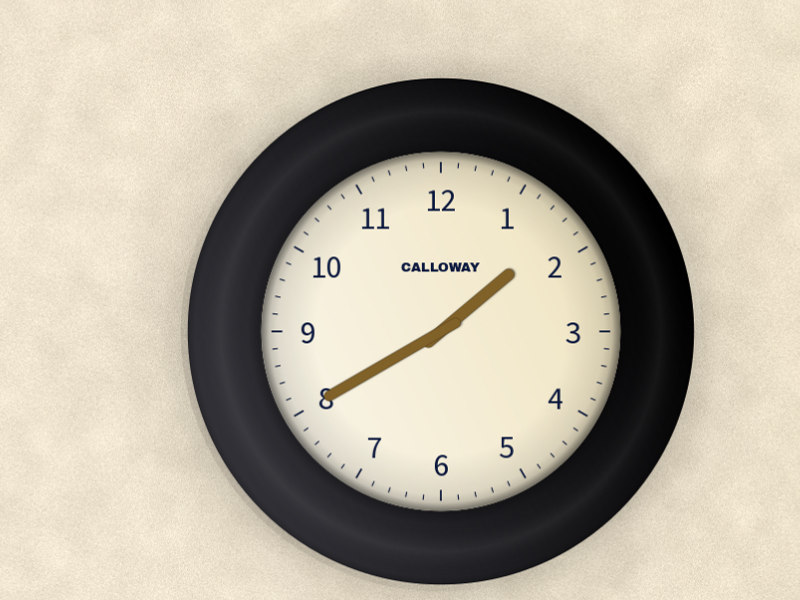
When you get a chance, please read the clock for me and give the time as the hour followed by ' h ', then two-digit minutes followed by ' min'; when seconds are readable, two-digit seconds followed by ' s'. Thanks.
1 h 40 min
